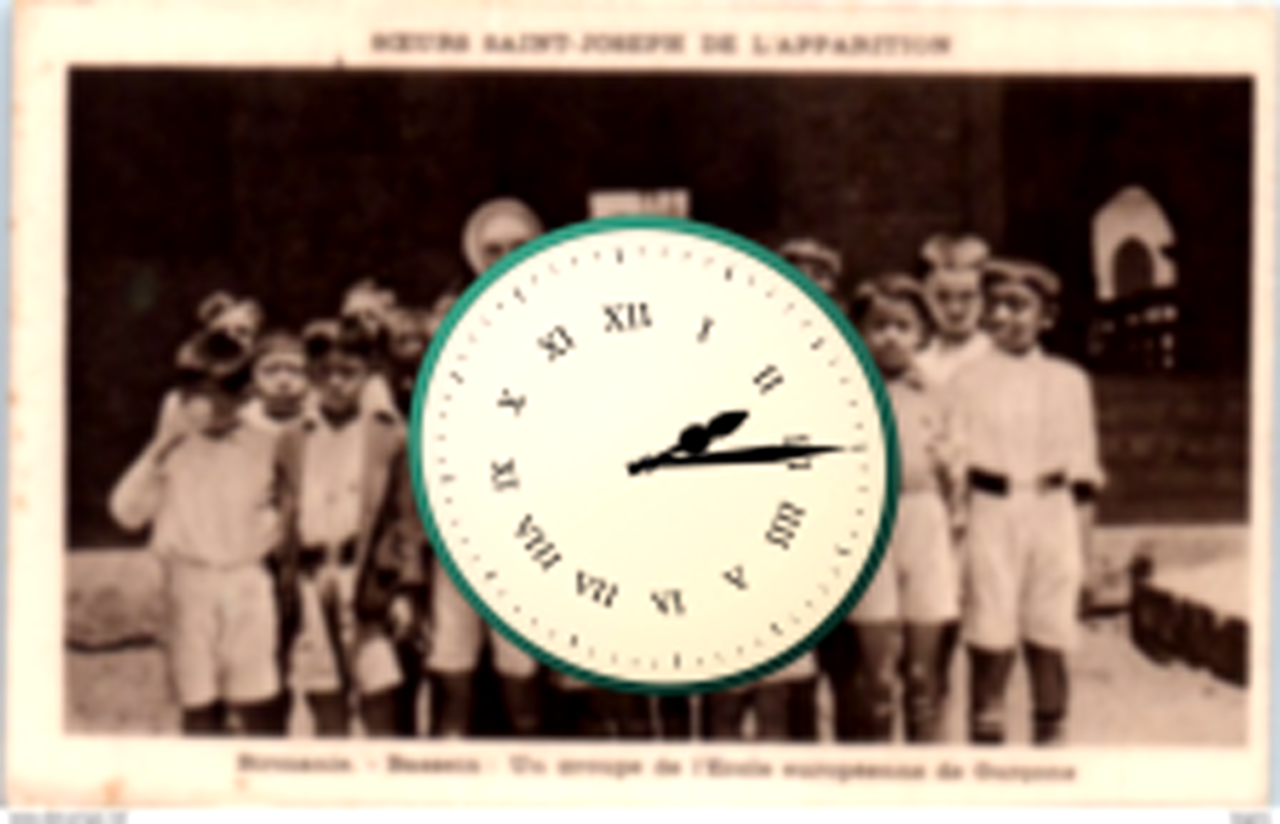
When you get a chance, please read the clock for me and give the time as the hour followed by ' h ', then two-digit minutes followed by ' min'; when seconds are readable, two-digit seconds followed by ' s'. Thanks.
2 h 15 min
